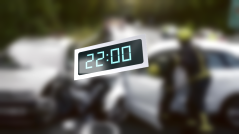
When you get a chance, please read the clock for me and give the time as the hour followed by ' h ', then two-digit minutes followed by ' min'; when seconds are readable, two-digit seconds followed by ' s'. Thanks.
22 h 00 min
